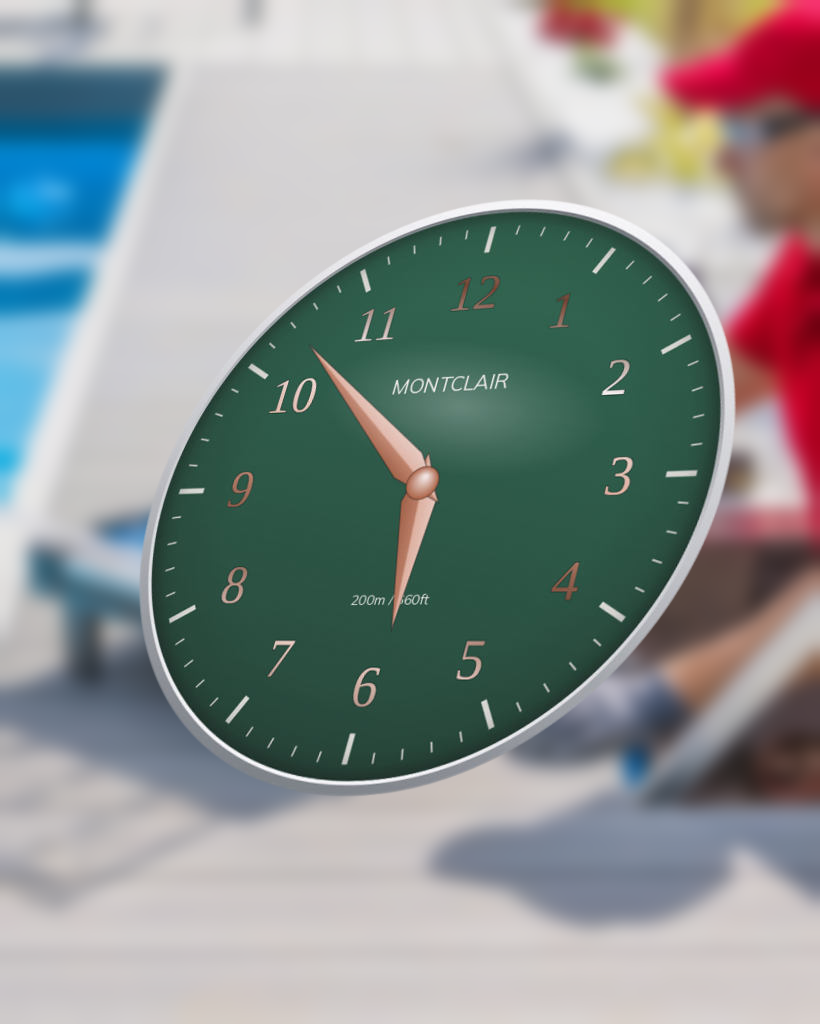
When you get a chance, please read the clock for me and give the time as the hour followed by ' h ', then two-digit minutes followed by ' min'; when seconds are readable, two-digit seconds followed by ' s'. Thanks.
5 h 52 min
